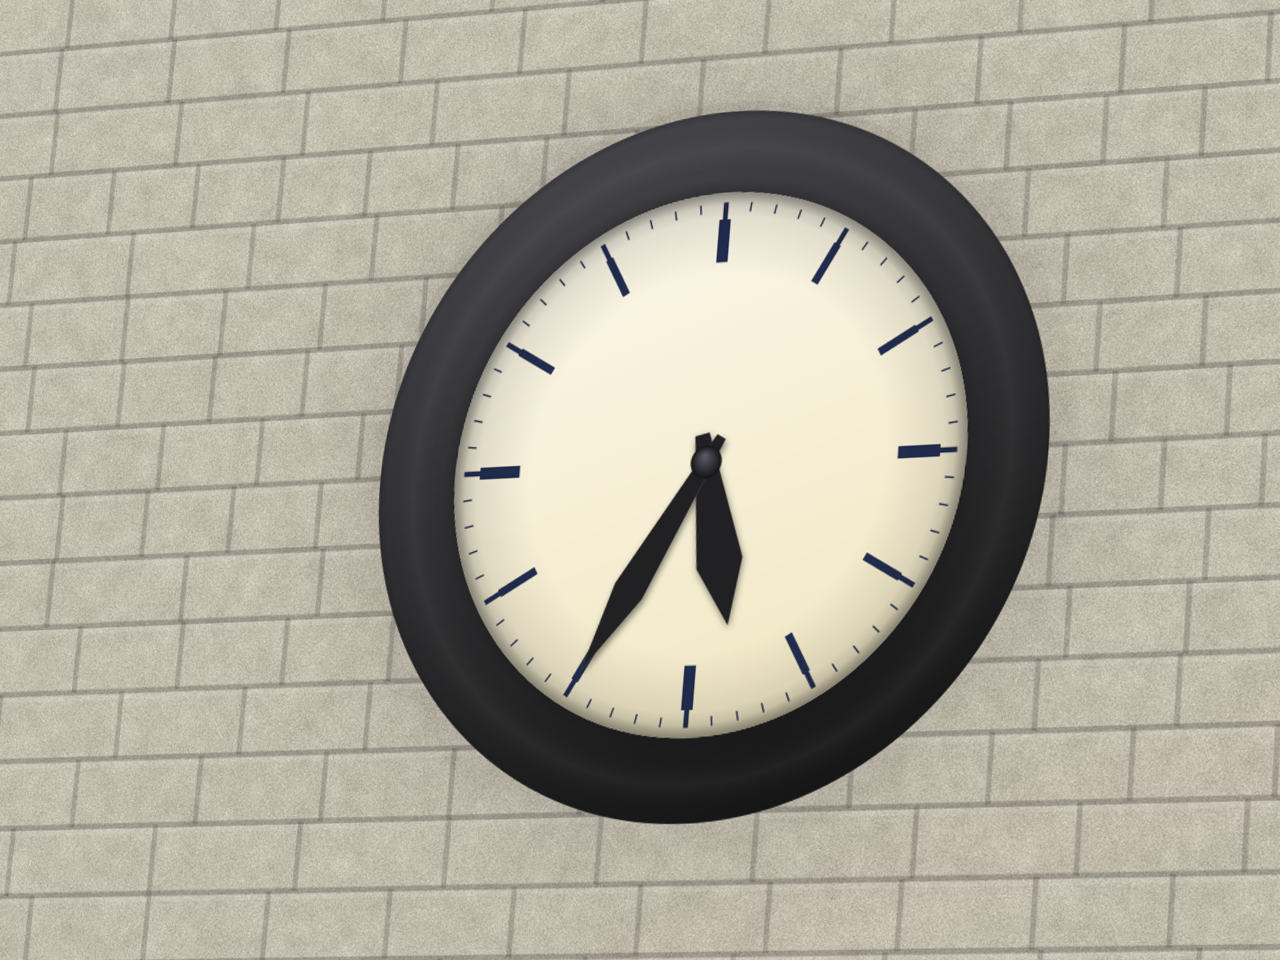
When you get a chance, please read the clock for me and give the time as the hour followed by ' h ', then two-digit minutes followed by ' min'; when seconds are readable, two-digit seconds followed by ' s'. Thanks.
5 h 35 min
